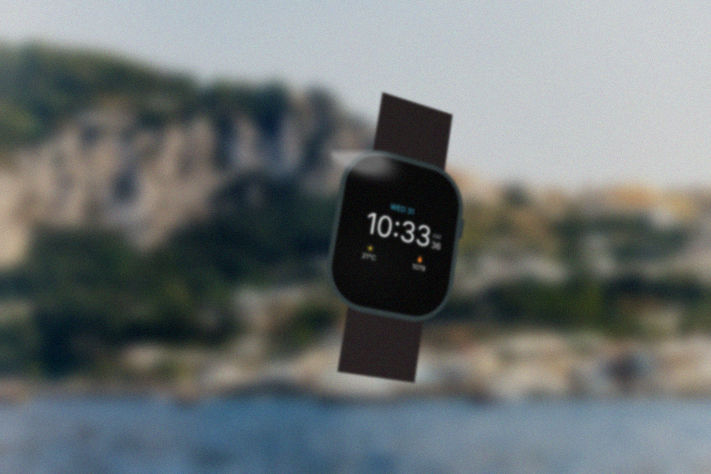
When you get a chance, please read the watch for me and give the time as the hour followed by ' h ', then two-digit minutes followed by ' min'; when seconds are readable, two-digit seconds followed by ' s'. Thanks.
10 h 33 min
